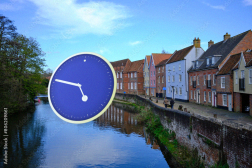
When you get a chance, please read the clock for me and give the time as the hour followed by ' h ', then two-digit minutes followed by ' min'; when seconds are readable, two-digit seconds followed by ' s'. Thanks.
4 h 46 min
